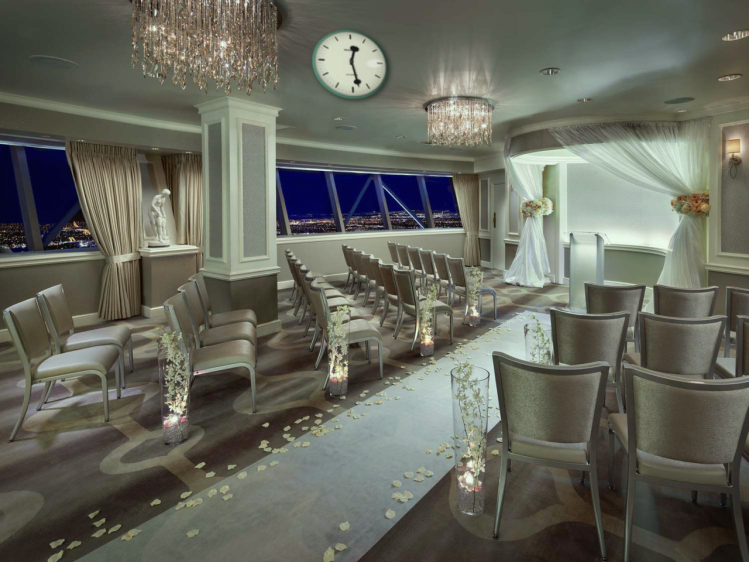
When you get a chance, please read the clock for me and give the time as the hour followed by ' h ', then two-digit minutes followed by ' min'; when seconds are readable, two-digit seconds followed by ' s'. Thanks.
12 h 28 min
